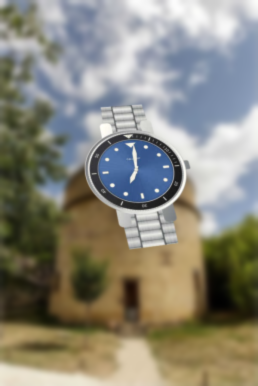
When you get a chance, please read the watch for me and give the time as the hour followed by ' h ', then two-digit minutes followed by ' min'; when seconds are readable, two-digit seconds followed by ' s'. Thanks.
7 h 01 min
